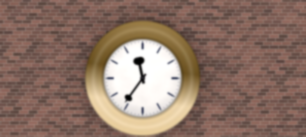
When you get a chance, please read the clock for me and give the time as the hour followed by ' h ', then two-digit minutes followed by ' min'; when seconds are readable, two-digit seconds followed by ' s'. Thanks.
11 h 36 min
